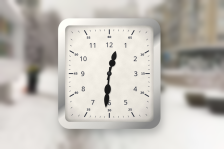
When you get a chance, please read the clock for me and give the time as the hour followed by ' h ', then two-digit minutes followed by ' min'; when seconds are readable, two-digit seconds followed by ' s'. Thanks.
12 h 31 min
